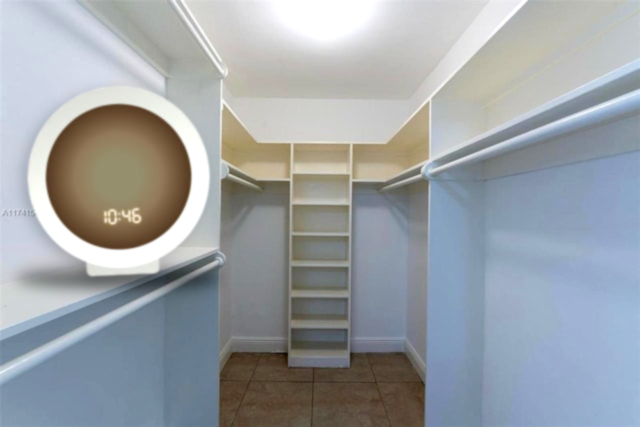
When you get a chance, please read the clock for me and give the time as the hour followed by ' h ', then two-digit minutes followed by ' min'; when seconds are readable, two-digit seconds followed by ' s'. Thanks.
10 h 46 min
